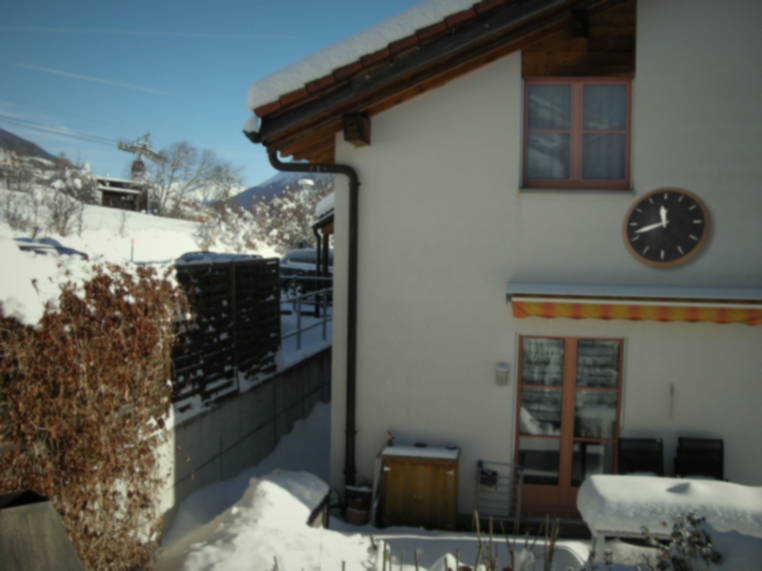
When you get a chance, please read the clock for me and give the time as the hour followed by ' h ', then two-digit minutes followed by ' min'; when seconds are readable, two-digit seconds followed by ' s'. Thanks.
11 h 42 min
